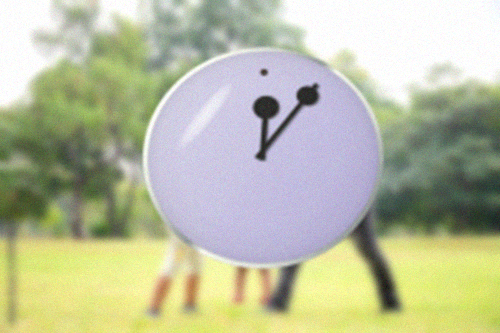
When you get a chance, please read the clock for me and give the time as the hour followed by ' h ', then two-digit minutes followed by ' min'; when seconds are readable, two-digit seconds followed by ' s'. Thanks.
12 h 06 min
